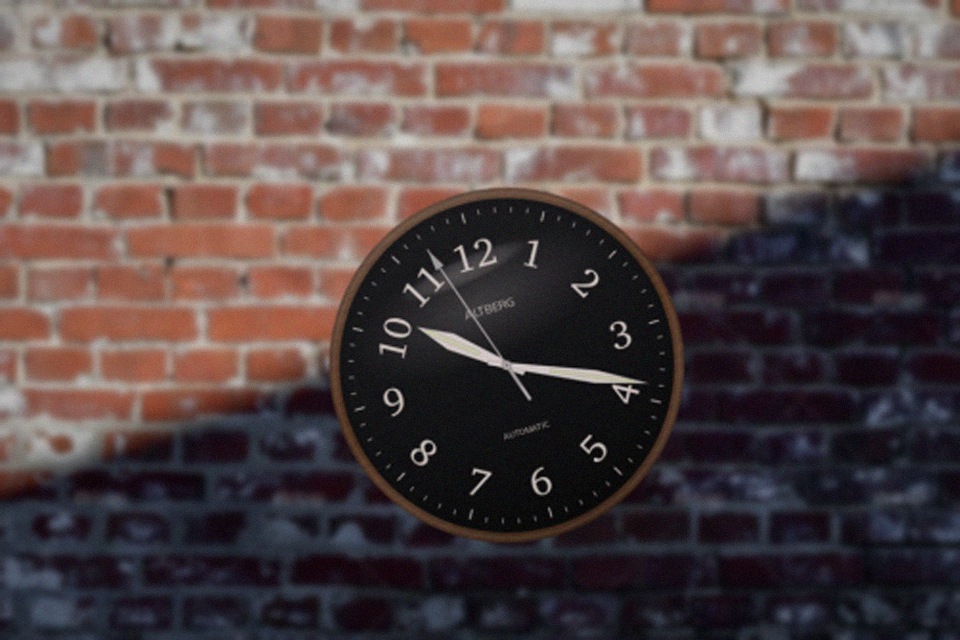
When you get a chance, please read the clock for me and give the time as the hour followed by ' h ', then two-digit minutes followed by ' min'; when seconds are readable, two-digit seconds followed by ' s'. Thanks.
10 h 18 min 57 s
